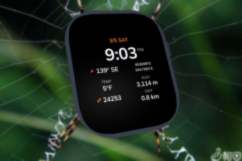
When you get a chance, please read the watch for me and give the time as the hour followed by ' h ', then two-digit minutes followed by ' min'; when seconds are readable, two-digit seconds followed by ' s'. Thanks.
9 h 03 min
